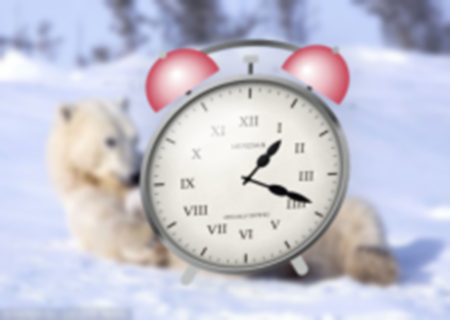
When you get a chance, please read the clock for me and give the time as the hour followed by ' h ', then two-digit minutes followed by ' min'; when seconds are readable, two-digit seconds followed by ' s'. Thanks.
1 h 19 min
